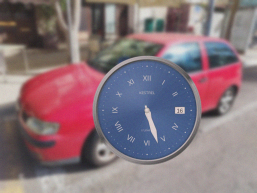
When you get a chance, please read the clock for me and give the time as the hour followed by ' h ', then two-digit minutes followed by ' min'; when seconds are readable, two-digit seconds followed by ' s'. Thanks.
5 h 27 min
